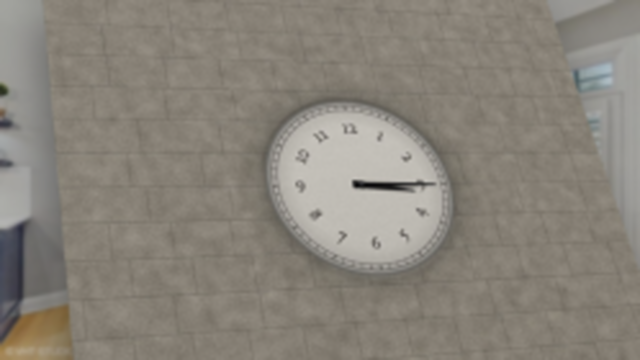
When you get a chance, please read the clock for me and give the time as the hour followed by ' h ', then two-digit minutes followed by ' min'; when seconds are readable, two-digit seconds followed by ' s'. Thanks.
3 h 15 min
